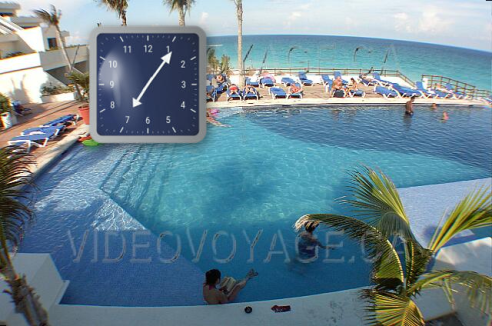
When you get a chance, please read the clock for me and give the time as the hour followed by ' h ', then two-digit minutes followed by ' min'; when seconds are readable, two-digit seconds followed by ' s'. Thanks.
7 h 06 min
